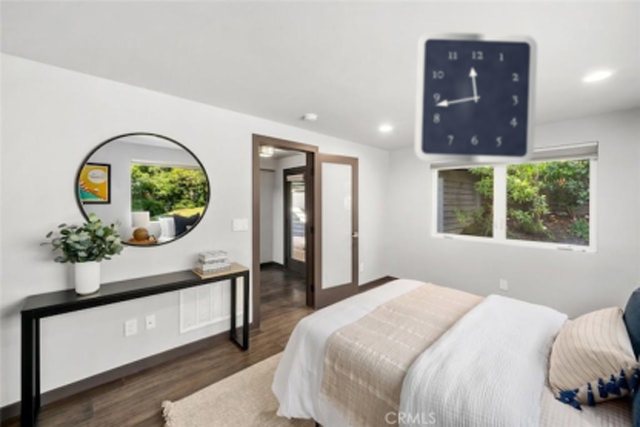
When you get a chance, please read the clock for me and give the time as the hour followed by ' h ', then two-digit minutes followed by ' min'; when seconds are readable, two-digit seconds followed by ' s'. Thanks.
11 h 43 min
